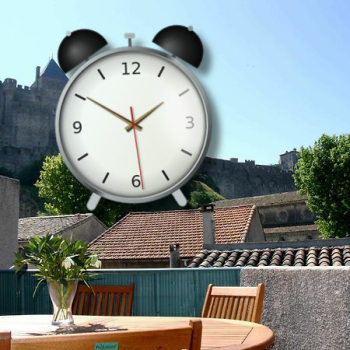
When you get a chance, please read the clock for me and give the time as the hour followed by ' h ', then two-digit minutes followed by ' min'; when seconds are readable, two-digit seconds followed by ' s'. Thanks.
1 h 50 min 29 s
